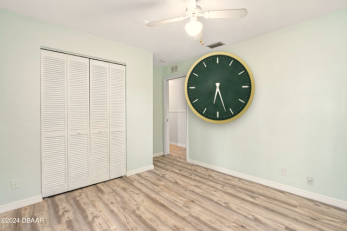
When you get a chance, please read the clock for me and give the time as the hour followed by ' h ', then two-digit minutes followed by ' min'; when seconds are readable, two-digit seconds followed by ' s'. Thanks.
6 h 27 min
